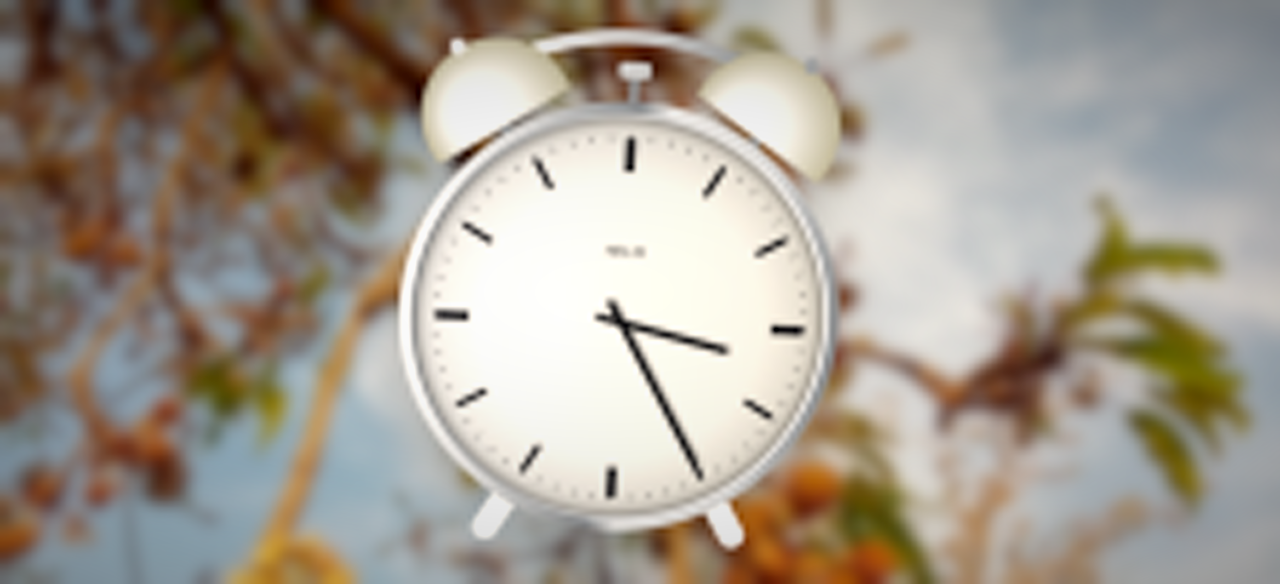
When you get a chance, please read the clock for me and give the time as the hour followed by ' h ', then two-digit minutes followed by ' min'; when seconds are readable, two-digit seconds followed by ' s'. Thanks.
3 h 25 min
